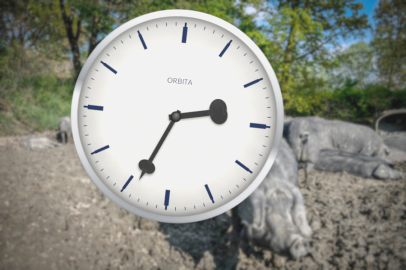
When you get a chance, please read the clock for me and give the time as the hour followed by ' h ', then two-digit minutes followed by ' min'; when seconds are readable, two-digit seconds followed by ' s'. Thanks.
2 h 34 min
